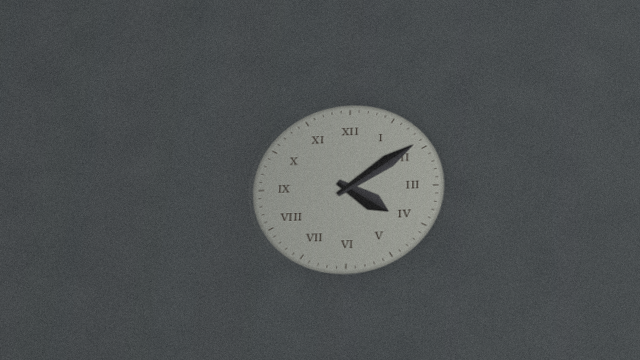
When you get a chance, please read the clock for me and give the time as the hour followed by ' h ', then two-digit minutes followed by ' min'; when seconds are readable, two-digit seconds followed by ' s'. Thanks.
4 h 09 min
